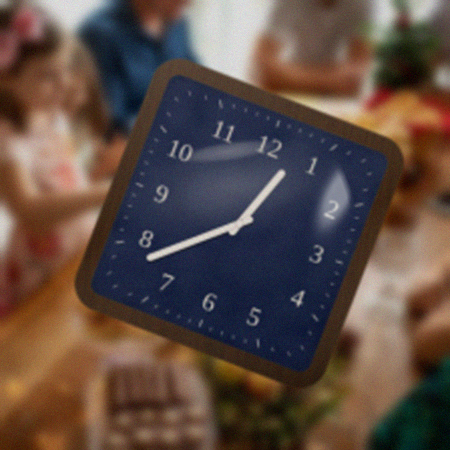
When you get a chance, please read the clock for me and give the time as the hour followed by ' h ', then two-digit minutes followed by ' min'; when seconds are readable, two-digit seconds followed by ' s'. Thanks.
12 h 38 min
